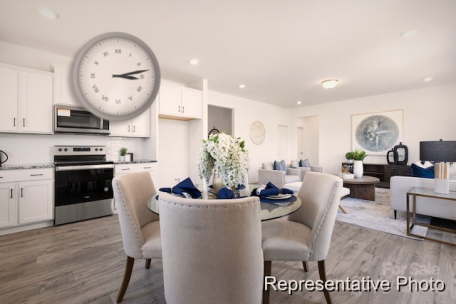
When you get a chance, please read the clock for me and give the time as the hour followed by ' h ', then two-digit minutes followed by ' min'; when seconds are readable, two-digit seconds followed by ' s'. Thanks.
3 h 13 min
